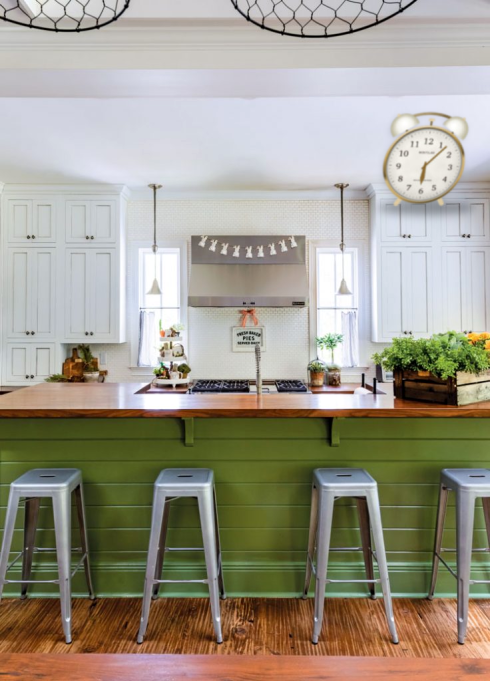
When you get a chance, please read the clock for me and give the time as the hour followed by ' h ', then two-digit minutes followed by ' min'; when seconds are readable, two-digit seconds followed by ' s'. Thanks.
6 h 07 min
